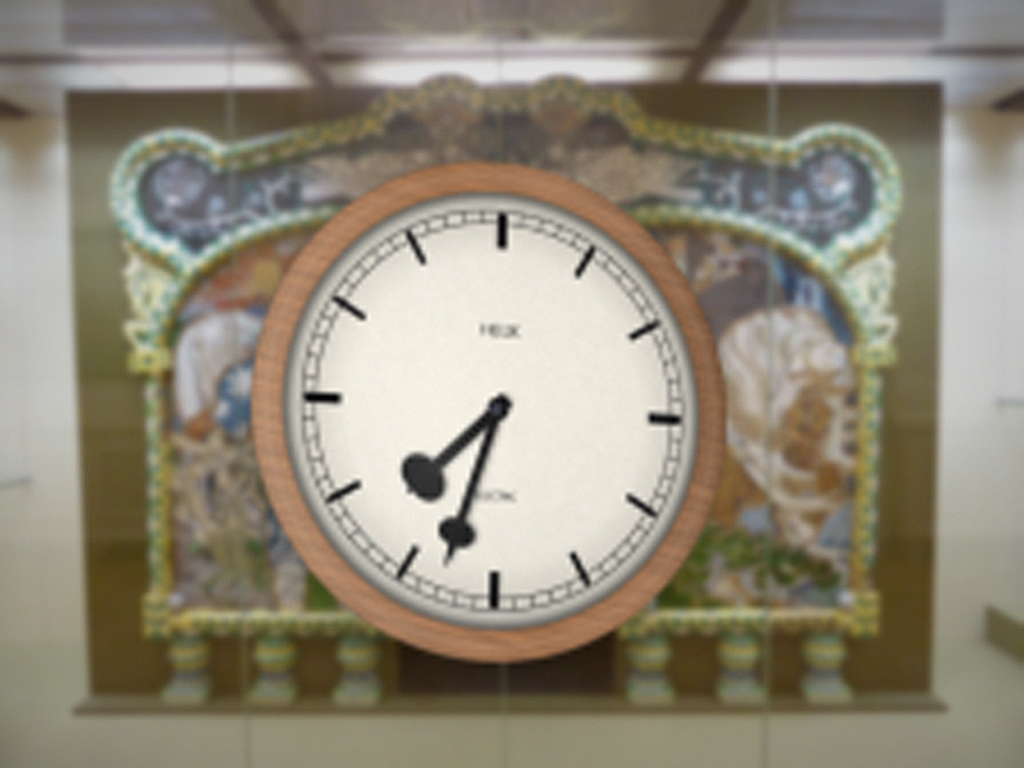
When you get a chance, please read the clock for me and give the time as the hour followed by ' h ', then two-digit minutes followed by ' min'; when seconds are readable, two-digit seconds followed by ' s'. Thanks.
7 h 33 min
